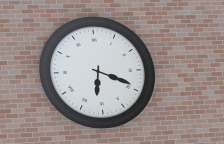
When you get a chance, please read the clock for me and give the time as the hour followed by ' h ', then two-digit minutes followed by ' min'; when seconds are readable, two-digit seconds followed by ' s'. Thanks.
6 h 19 min
